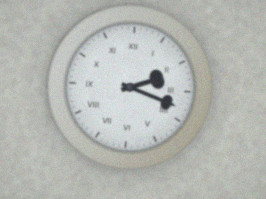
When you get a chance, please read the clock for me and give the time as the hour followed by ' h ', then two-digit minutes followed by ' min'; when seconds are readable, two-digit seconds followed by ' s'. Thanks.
2 h 18 min
